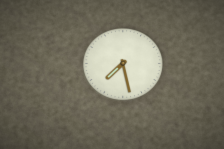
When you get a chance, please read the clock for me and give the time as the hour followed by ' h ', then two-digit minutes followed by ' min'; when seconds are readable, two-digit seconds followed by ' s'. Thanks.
7 h 28 min
